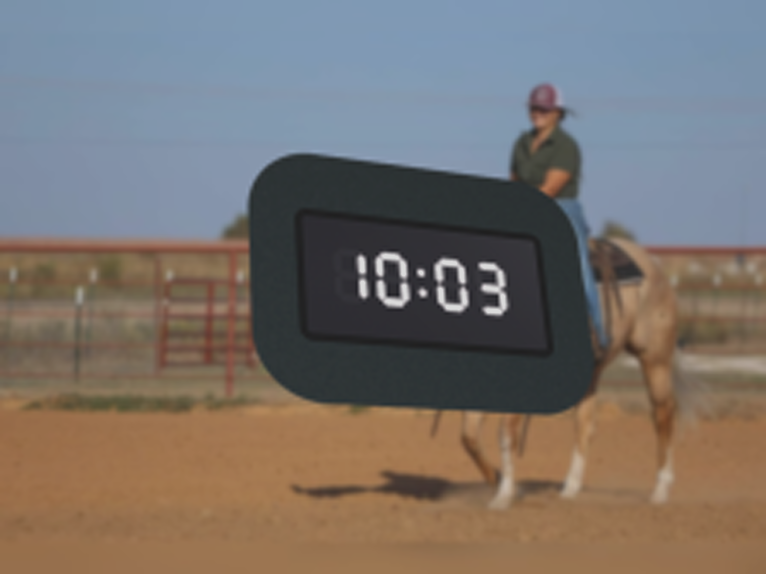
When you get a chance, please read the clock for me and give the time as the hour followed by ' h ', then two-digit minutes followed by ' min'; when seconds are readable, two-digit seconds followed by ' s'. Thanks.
10 h 03 min
